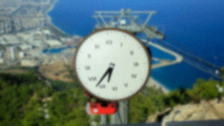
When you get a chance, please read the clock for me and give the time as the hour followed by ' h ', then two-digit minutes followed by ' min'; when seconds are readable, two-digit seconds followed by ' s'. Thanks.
6 h 37 min
